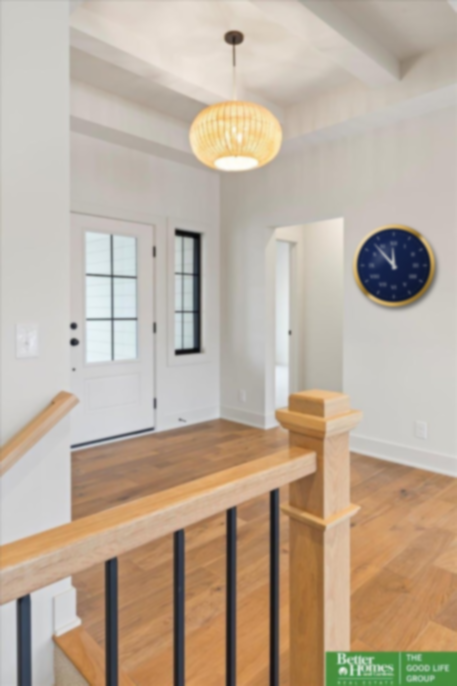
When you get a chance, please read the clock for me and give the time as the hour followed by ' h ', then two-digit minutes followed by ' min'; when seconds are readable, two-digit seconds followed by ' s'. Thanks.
11 h 53 min
